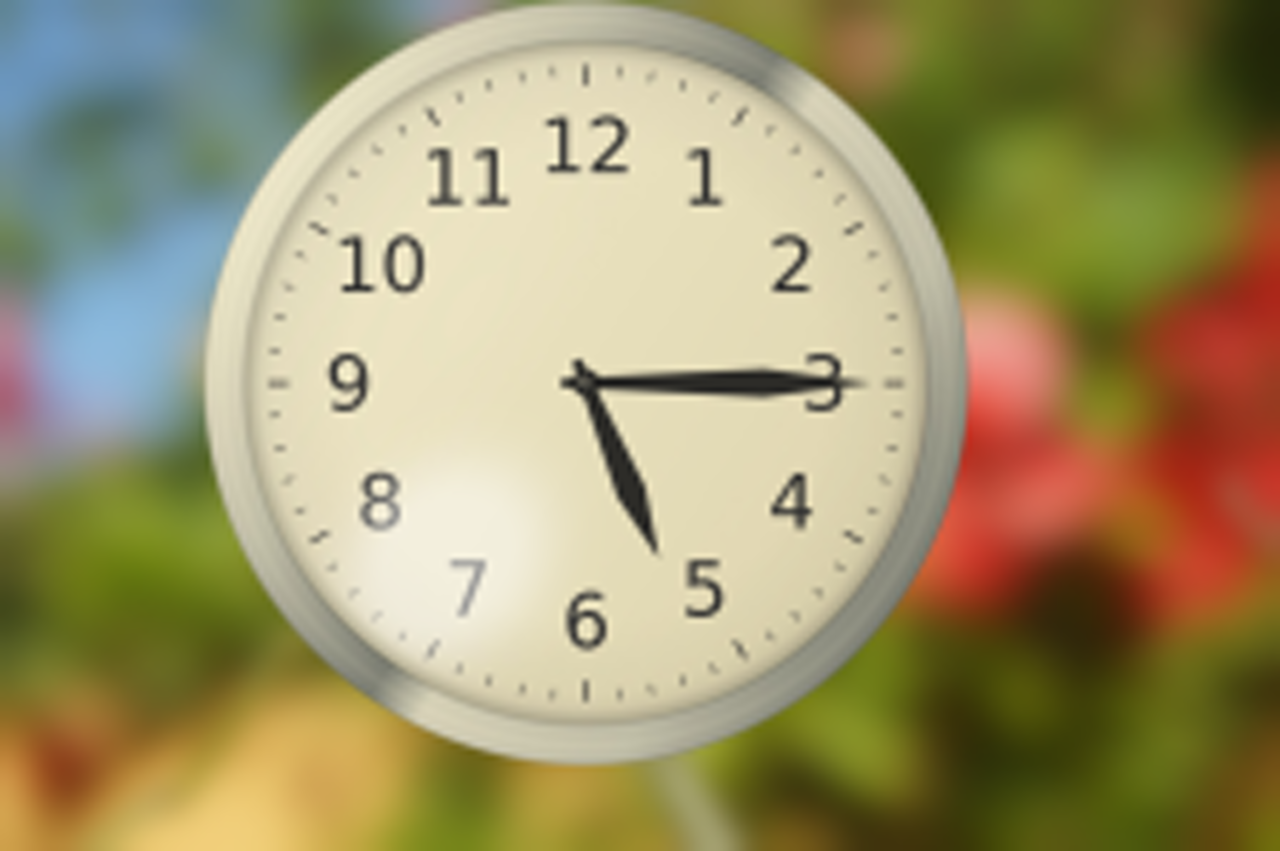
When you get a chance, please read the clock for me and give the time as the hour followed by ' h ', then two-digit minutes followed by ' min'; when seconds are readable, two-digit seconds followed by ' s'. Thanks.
5 h 15 min
